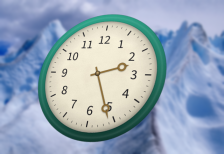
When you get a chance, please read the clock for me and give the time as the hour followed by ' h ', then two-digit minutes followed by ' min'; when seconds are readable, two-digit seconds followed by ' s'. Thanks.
2 h 26 min
